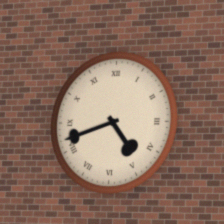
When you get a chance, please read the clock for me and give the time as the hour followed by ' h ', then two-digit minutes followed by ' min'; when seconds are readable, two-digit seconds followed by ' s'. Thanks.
4 h 42 min
